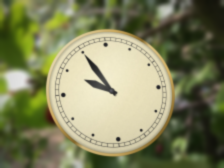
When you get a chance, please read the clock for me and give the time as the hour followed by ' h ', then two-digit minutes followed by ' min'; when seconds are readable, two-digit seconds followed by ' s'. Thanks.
9 h 55 min
